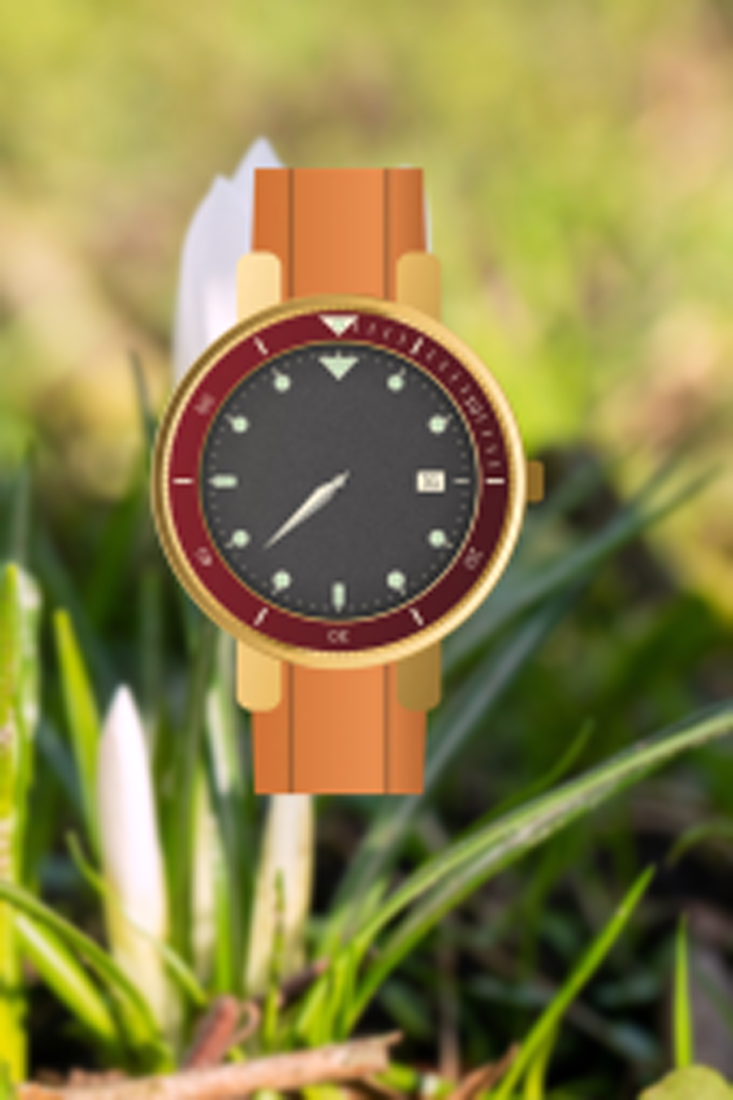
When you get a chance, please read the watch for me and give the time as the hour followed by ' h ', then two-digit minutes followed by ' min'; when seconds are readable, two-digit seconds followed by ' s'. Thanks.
7 h 38 min
